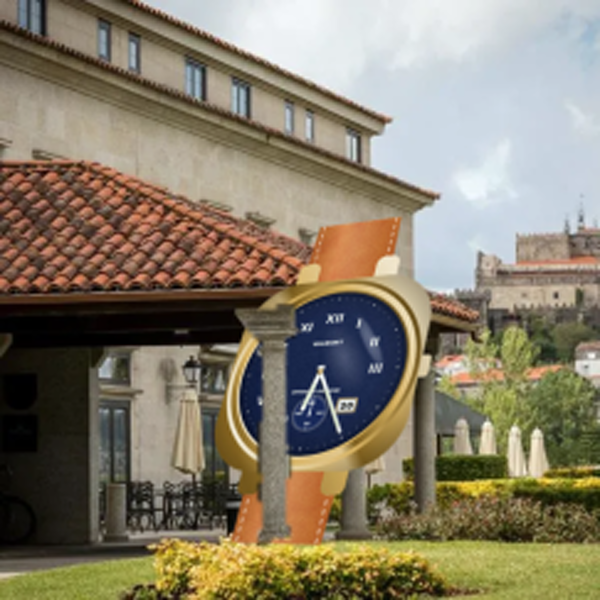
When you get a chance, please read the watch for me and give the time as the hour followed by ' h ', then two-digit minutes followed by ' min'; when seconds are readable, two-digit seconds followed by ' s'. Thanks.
6 h 25 min
